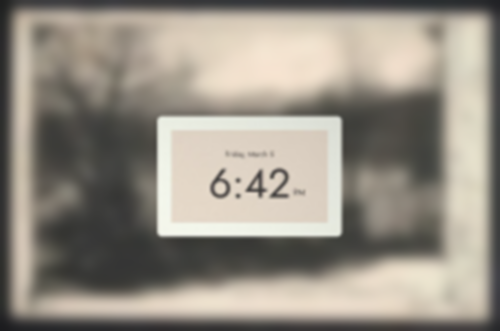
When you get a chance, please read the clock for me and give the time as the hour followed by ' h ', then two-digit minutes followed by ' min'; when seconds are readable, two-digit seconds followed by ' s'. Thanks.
6 h 42 min
